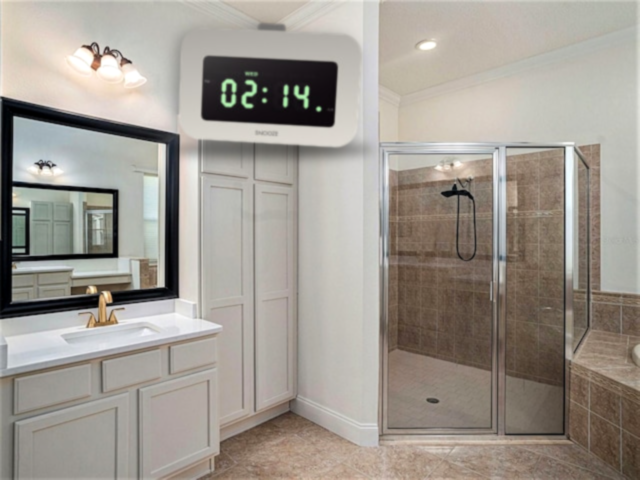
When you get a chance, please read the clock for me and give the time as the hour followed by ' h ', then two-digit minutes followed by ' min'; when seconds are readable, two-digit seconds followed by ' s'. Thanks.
2 h 14 min
